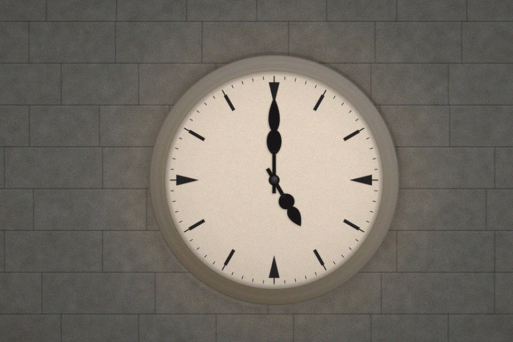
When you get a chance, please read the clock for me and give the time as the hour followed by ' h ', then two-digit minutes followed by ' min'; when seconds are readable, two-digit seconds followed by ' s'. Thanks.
5 h 00 min
